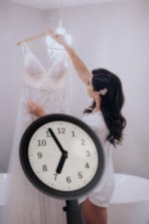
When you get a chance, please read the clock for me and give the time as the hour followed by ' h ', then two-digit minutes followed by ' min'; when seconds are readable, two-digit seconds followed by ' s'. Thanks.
6 h 56 min
